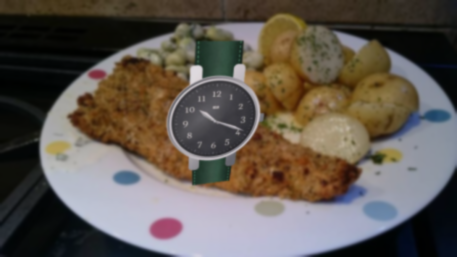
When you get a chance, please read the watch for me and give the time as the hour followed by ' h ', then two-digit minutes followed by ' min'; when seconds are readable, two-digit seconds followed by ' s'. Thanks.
10 h 19 min
